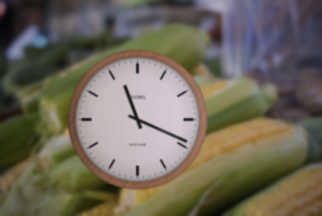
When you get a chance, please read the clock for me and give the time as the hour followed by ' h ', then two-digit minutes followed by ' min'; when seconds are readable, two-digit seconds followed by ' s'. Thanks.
11 h 19 min
